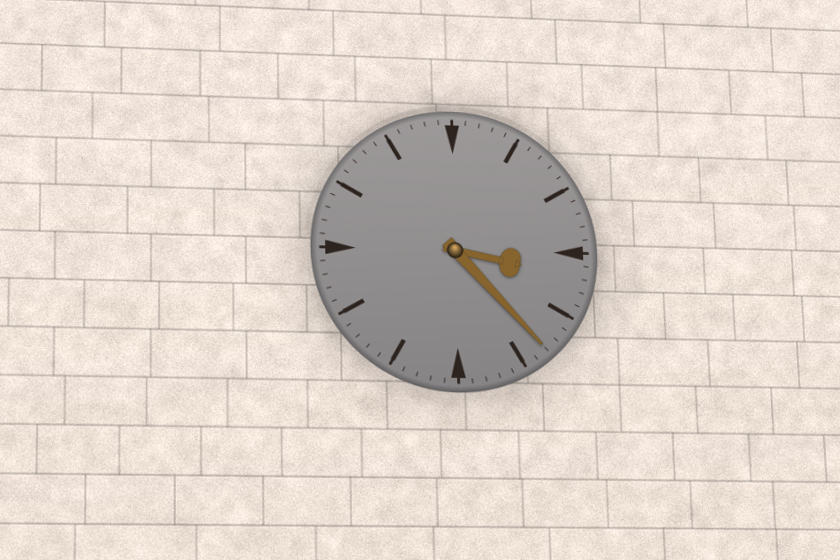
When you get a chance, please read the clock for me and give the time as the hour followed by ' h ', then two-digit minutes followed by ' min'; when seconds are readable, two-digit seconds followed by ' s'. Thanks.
3 h 23 min
